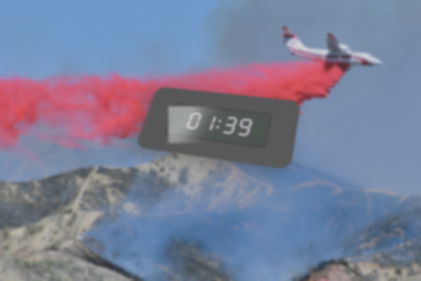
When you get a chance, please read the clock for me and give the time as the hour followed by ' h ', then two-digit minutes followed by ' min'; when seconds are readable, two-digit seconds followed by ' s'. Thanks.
1 h 39 min
